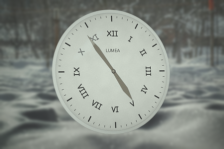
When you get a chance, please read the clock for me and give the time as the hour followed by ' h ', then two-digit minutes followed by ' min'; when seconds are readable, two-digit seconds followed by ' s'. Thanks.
4 h 54 min
